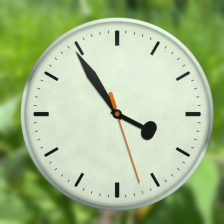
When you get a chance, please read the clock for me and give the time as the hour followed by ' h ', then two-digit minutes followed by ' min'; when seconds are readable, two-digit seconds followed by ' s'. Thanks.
3 h 54 min 27 s
